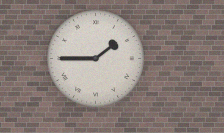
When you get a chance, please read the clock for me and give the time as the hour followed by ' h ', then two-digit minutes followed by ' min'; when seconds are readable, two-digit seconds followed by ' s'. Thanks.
1 h 45 min
